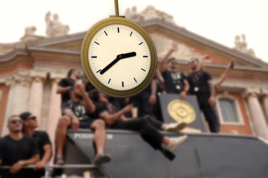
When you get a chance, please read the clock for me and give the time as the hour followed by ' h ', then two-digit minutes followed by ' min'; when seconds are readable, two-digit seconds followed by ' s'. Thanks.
2 h 39 min
